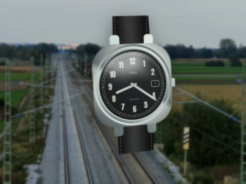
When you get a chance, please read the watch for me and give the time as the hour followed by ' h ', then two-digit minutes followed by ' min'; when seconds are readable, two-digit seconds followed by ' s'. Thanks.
8 h 21 min
